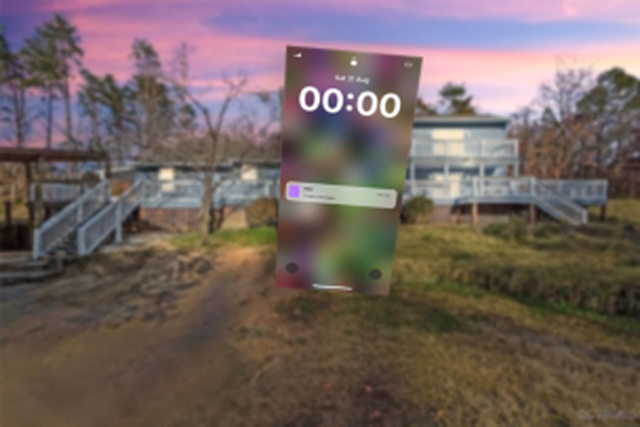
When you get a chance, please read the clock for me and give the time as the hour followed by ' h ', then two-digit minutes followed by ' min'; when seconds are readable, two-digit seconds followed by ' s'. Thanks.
0 h 00 min
